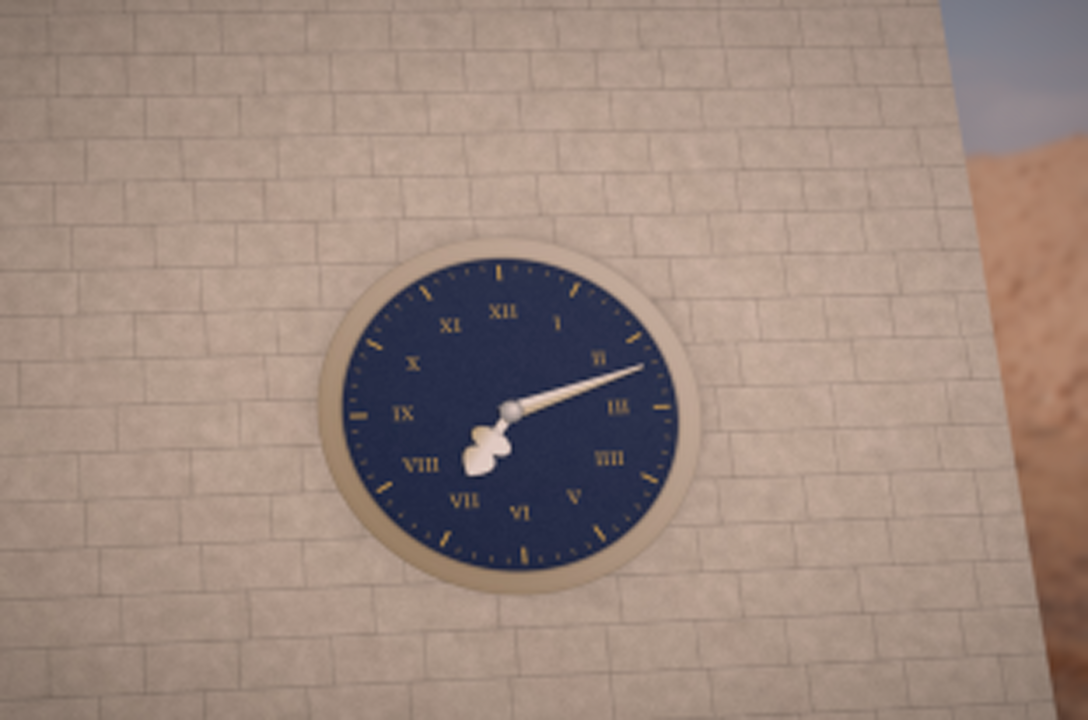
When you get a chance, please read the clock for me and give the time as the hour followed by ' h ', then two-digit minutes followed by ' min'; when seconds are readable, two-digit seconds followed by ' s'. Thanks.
7 h 12 min
